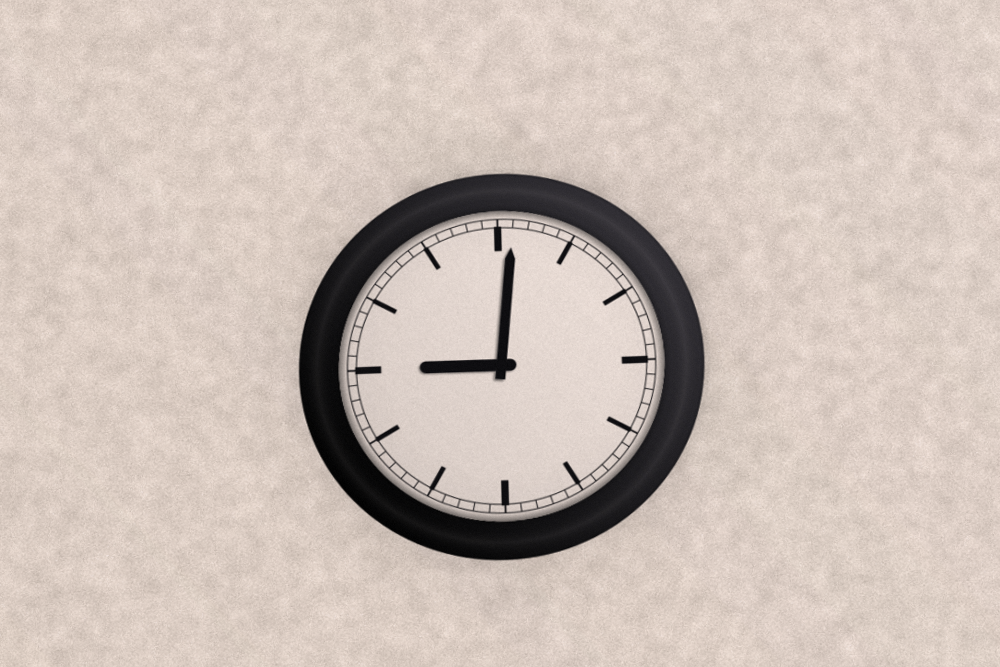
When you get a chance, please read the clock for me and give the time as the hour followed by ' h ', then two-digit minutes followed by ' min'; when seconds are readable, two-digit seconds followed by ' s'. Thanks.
9 h 01 min
